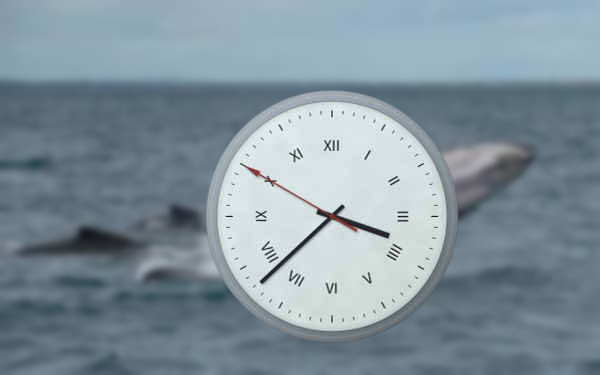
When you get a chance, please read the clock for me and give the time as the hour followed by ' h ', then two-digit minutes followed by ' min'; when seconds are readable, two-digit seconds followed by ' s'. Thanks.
3 h 37 min 50 s
